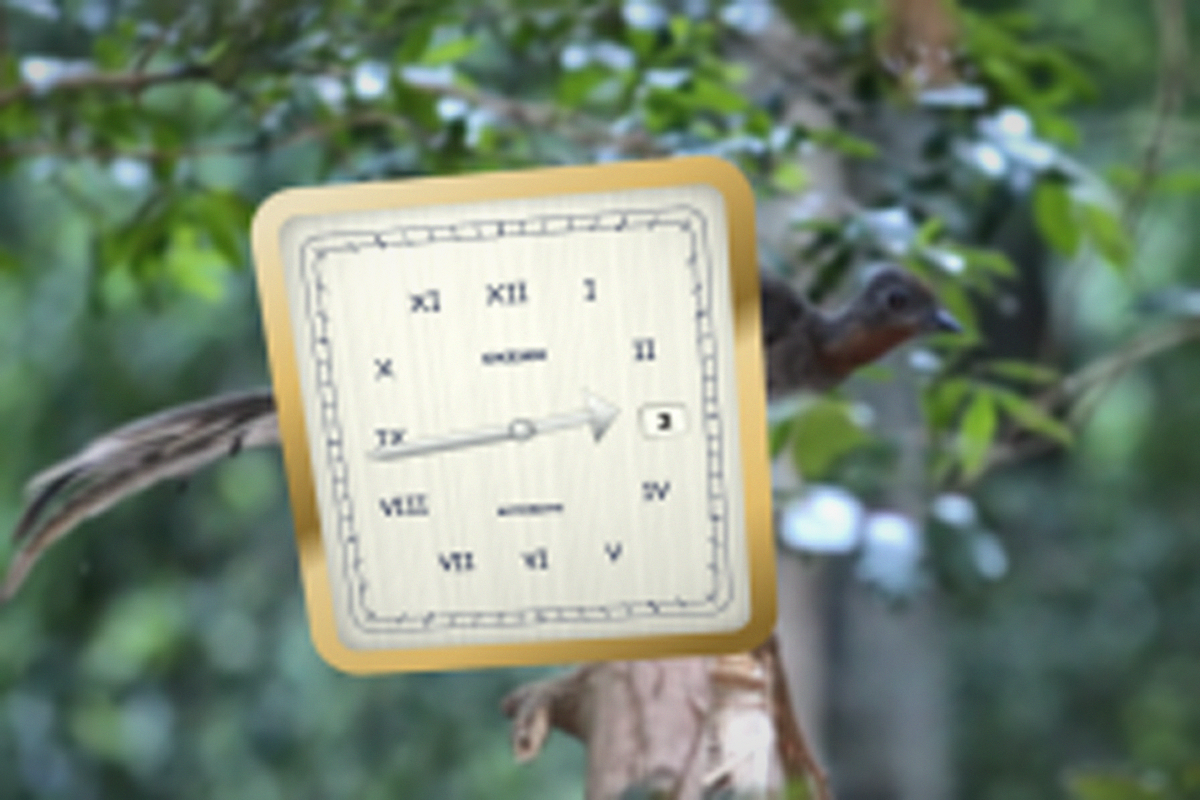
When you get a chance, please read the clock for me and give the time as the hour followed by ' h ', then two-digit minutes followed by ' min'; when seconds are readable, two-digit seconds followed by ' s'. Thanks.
2 h 44 min
